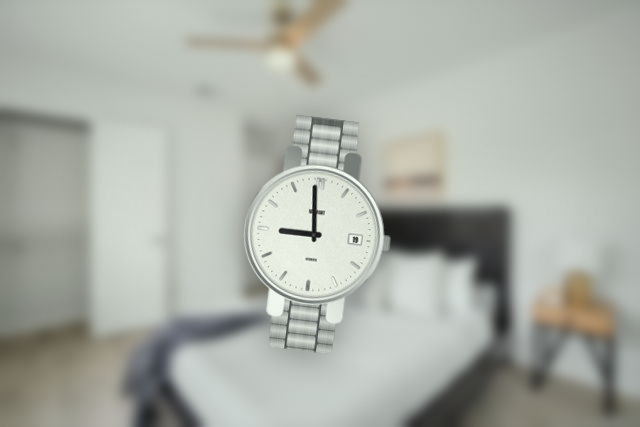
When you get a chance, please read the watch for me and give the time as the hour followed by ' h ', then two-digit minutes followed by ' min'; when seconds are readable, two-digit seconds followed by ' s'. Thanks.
8 h 59 min
